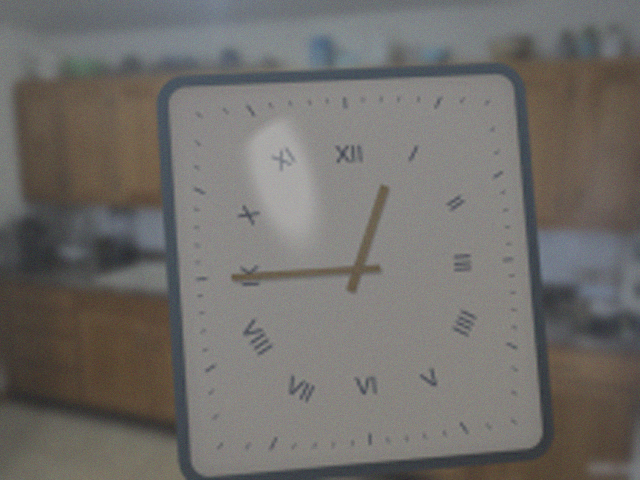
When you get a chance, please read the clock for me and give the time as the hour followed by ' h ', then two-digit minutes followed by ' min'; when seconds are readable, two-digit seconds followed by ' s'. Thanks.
12 h 45 min
